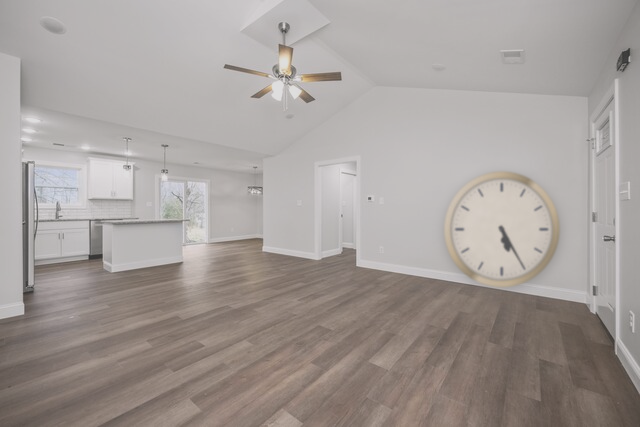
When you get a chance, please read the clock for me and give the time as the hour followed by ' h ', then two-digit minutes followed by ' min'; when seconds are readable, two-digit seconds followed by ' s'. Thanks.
5 h 25 min
